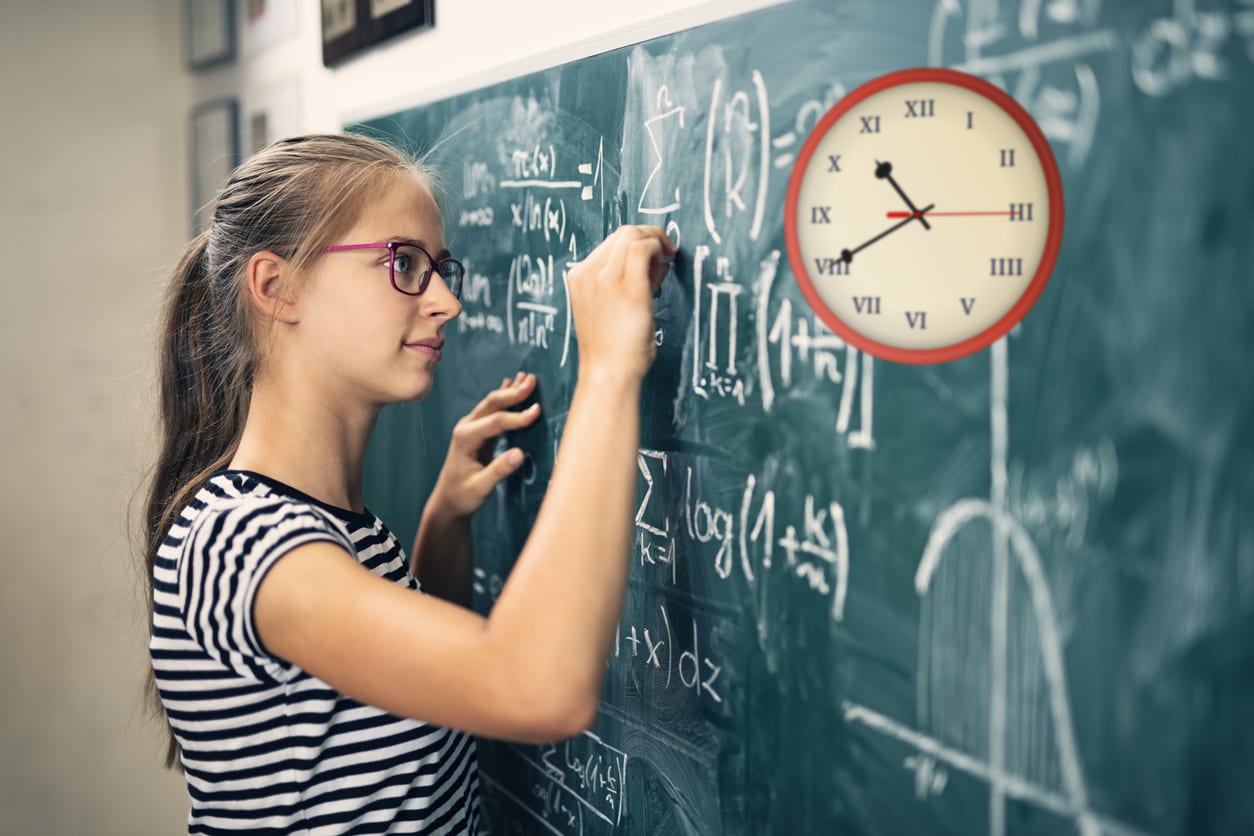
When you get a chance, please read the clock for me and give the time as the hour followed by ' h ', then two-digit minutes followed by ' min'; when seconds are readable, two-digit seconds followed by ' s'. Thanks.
10 h 40 min 15 s
